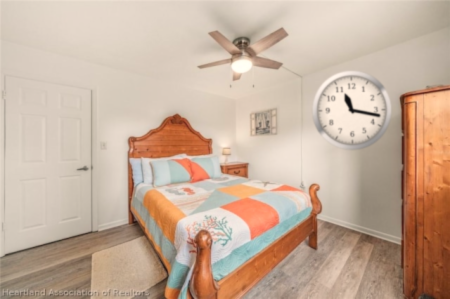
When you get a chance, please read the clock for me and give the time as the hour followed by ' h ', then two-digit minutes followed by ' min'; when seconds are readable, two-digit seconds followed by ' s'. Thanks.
11 h 17 min
